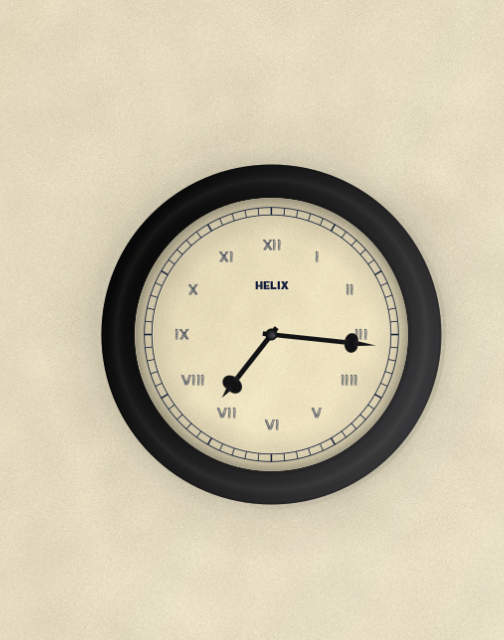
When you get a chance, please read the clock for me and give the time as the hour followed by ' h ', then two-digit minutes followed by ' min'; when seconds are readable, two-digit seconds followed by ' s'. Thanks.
7 h 16 min
